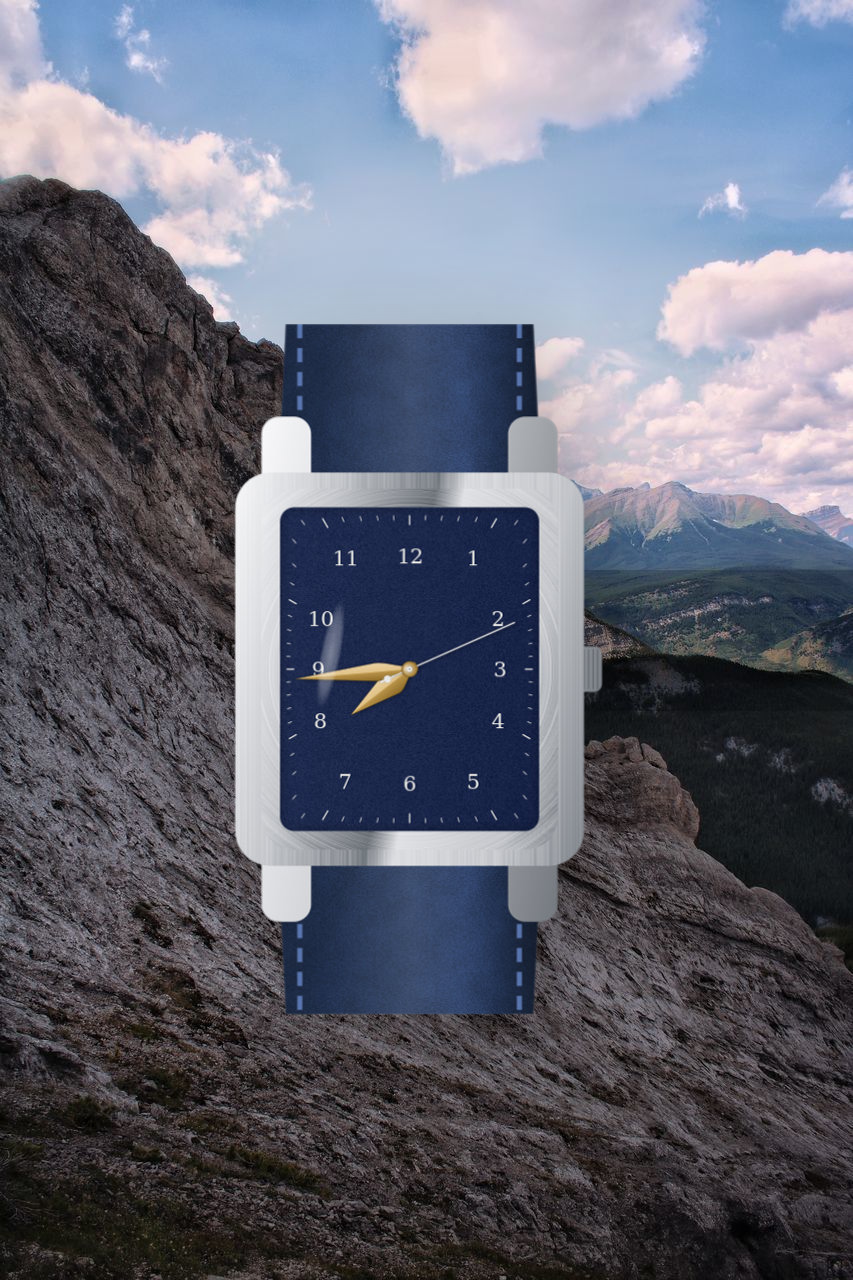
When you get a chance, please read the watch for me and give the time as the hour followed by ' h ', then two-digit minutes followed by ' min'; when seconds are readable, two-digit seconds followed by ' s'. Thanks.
7 h 44 min 11 s
